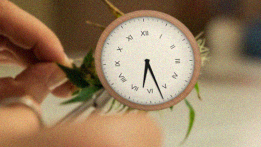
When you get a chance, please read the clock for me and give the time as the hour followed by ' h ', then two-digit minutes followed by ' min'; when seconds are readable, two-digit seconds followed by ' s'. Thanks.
6 h 27 min
